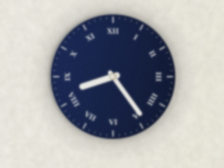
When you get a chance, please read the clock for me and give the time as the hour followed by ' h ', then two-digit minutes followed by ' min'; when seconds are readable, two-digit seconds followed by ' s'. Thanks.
8 h 24 min
